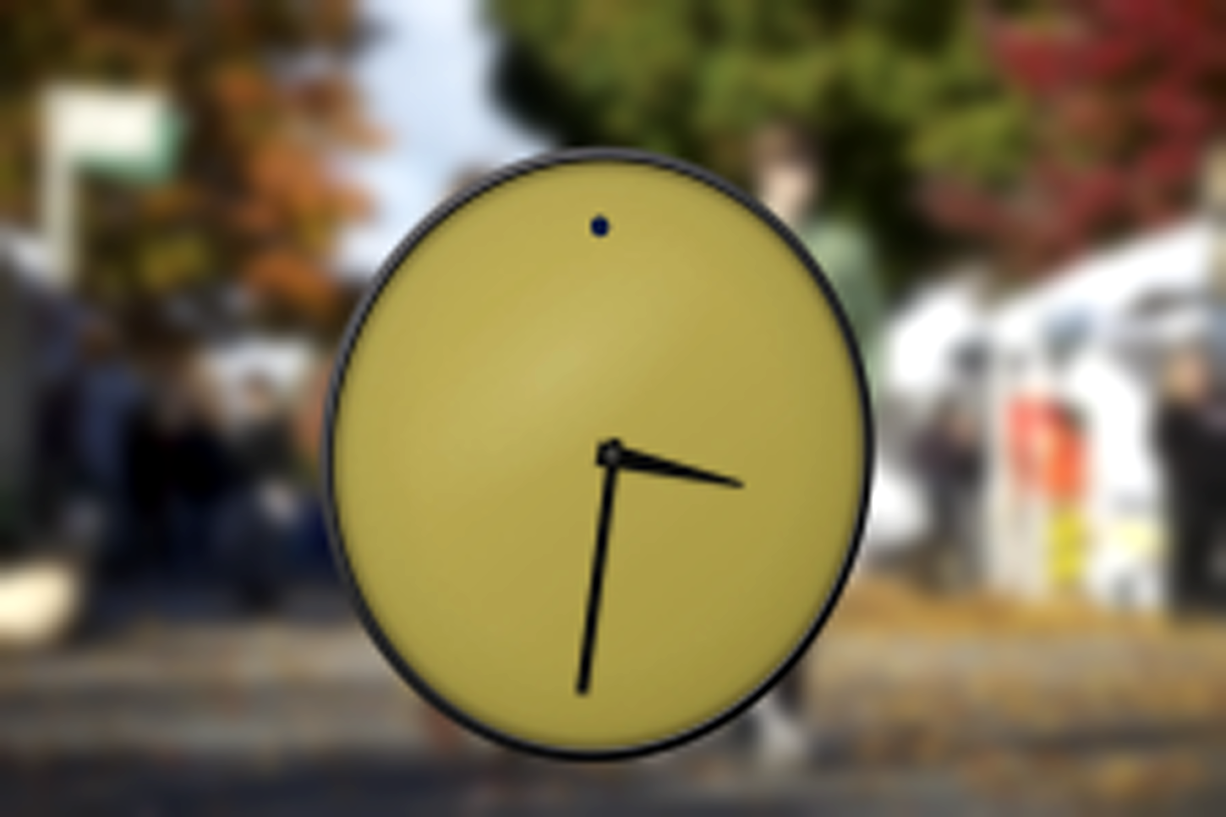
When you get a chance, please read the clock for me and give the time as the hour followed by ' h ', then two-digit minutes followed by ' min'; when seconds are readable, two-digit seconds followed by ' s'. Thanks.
3 h 32 min
